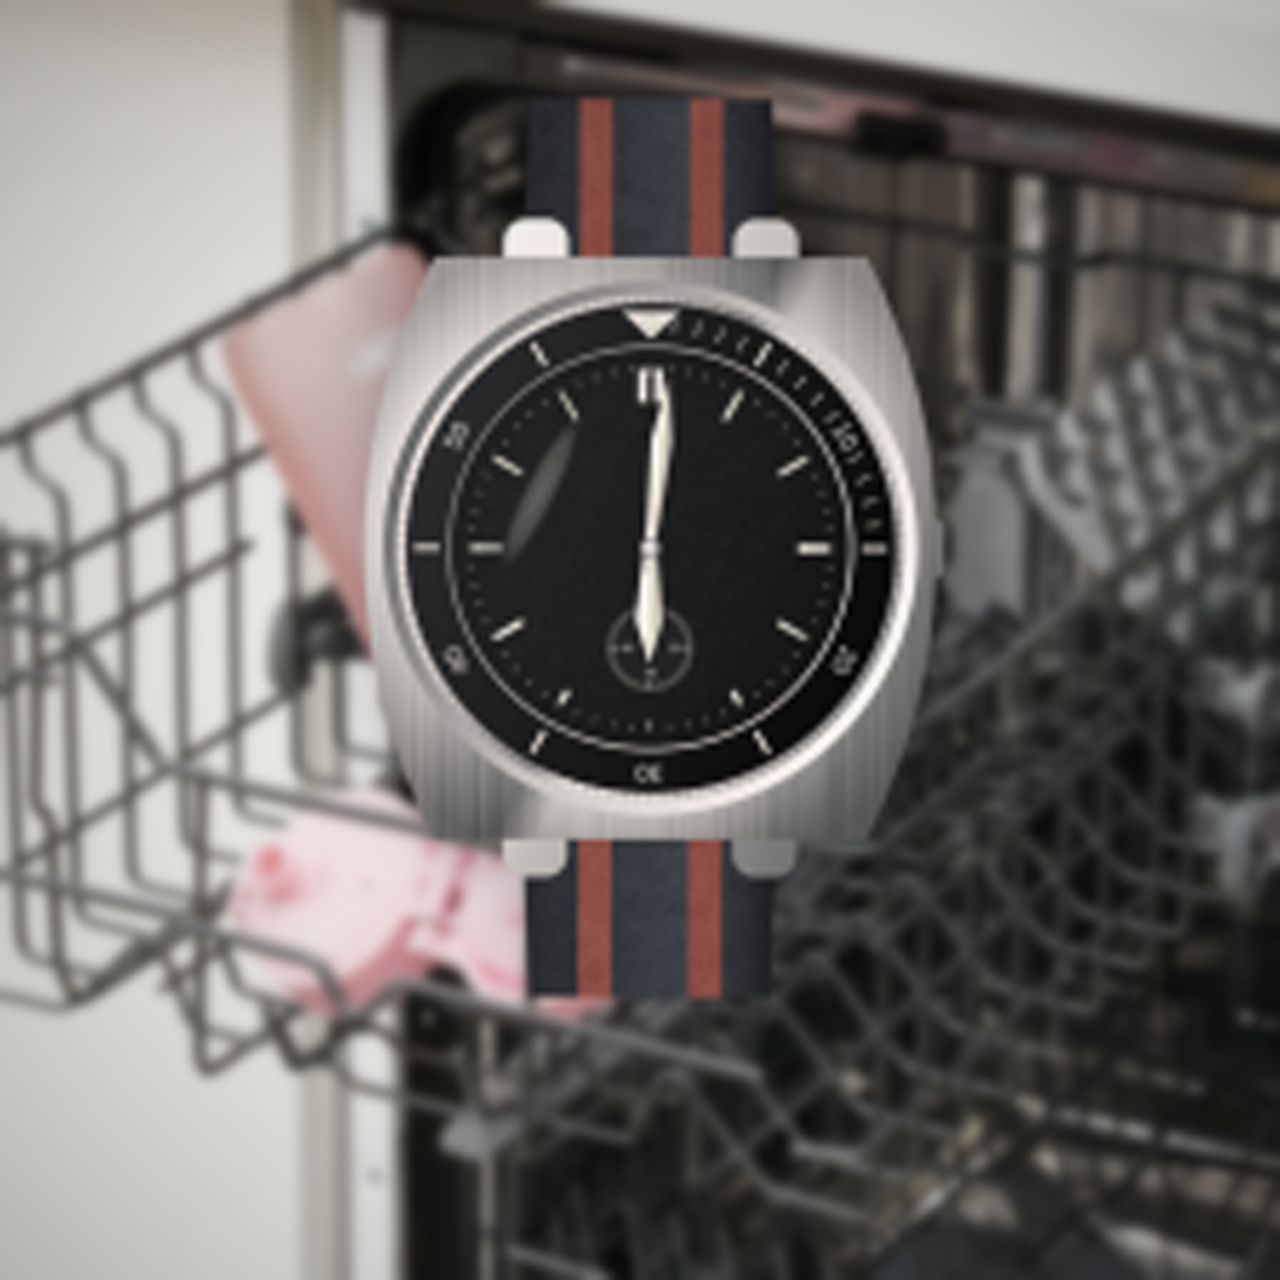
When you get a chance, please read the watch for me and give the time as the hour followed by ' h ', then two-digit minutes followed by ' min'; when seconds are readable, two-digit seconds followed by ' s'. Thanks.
6 h 01 min
